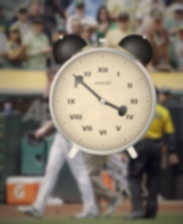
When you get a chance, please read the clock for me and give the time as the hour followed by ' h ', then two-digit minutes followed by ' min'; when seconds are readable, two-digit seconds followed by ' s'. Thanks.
3 h 52 min
